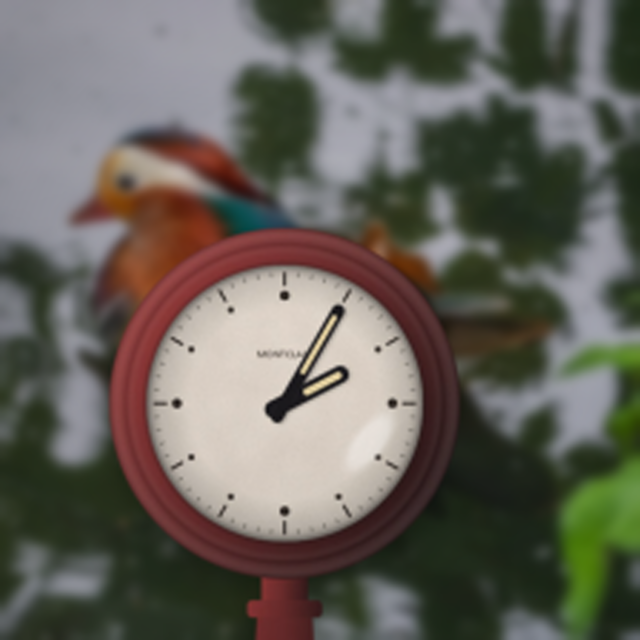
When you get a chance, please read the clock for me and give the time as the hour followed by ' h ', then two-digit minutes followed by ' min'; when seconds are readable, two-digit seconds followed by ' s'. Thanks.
2 h 05 min
